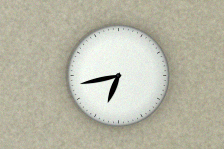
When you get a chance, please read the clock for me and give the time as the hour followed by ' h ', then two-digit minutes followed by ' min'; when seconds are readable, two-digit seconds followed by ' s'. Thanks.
6 h 43 min
